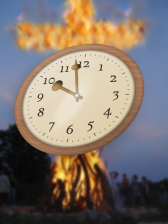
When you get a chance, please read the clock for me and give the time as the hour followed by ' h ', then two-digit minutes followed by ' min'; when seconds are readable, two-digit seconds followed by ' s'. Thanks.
9 h 58 min
